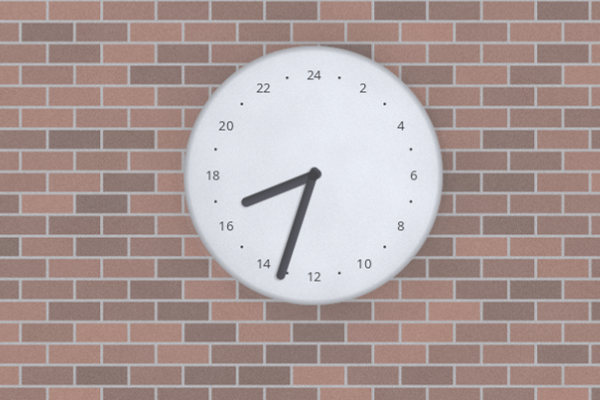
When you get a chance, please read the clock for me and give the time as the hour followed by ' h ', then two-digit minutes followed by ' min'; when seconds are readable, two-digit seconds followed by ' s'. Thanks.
16 h 33 min
